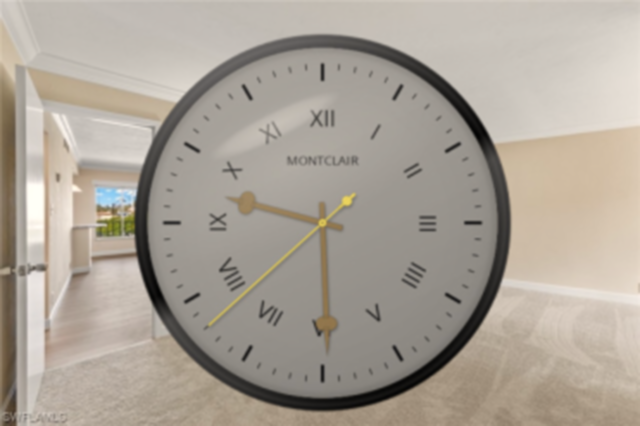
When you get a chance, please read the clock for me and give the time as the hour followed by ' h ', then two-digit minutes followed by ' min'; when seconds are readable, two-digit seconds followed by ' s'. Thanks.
9 h 29 min 38 s
